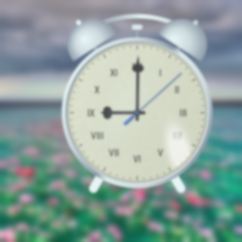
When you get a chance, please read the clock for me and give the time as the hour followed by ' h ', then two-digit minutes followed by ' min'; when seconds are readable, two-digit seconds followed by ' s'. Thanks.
9 h 00 min 08 s
